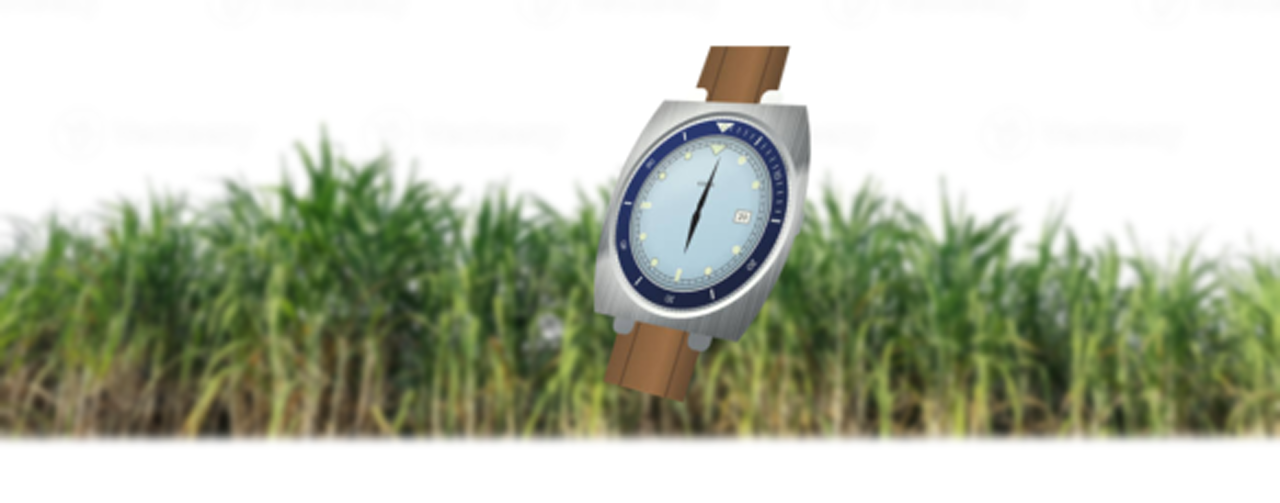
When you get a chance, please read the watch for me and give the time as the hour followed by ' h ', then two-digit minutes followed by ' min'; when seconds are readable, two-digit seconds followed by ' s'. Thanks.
6 h 01 min
